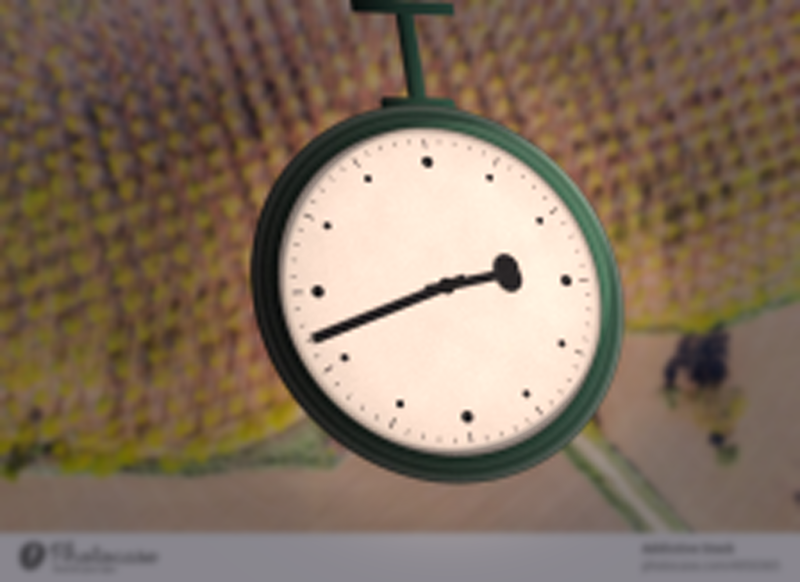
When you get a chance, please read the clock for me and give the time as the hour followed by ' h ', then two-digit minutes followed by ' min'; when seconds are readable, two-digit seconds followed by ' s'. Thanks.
2 h 42 min
